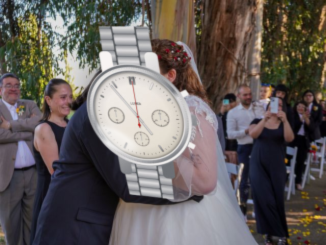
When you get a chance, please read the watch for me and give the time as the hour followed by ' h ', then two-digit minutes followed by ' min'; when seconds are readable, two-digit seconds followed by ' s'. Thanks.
4 h 54 min
